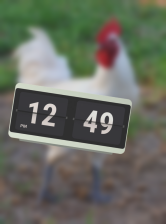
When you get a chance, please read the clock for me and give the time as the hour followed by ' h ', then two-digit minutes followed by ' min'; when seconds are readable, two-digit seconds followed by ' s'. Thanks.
12 h 49 min
